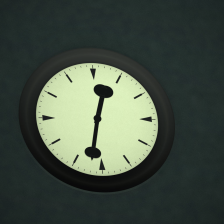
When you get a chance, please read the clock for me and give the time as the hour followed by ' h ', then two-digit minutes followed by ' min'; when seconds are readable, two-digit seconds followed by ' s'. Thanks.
12 h 32 min
